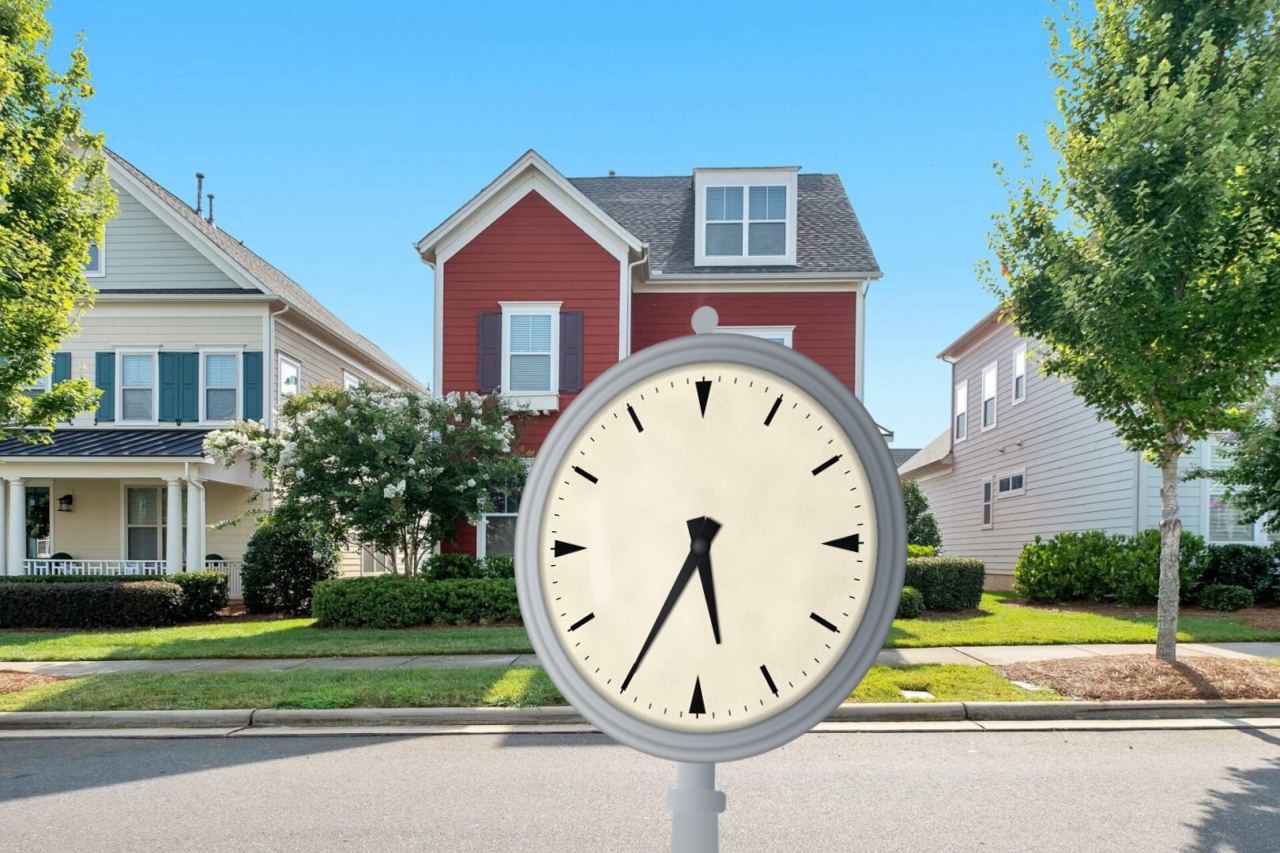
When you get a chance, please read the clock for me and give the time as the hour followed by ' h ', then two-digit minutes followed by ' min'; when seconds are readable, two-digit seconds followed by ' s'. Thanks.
5 h 35 min
